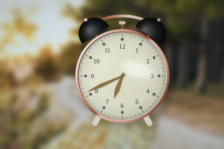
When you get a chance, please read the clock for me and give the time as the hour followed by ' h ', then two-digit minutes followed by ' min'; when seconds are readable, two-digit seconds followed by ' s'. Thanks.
6 h 41 min
